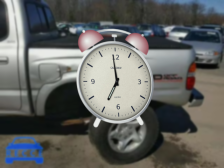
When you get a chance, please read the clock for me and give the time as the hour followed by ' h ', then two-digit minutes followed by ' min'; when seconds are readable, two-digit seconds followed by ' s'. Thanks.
6 h 59 min
